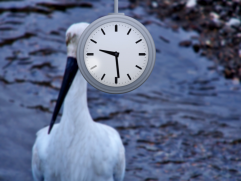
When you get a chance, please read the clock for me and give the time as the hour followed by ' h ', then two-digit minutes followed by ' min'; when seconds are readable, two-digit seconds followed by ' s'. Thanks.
9 h 29 min
